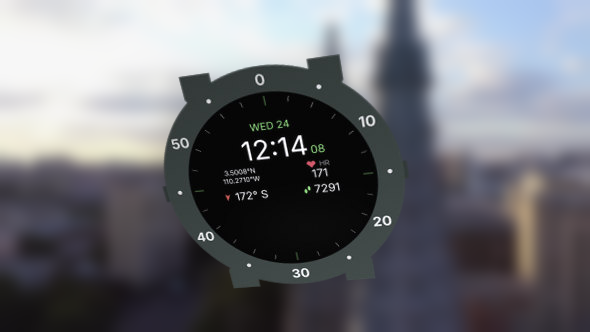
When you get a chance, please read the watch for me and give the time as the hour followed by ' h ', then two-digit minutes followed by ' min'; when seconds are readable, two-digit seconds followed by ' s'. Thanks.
12 h 14 min 08 s
